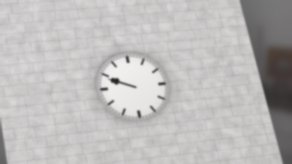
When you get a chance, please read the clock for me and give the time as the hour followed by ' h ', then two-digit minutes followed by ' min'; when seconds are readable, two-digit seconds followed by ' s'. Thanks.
9 h 49 min
